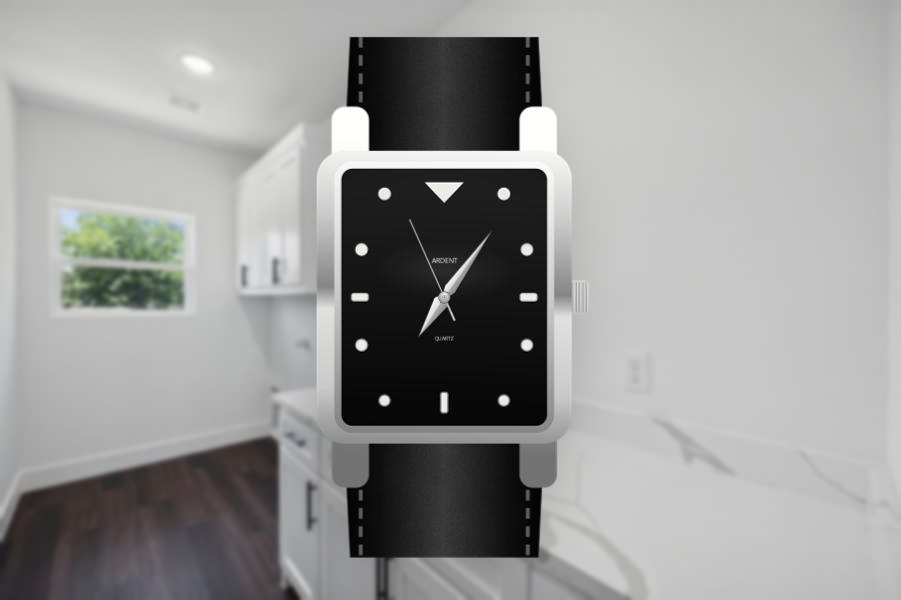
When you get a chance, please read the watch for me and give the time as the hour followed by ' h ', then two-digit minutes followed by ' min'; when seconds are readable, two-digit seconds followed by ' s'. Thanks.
7 h 05 min 56 s
